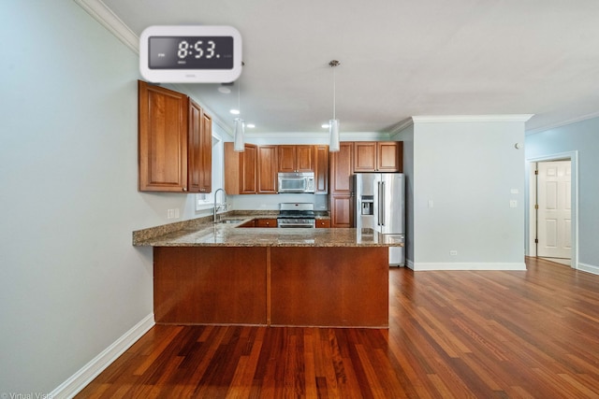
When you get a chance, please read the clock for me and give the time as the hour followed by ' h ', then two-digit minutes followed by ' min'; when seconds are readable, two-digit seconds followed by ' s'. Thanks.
8 h 53 min
